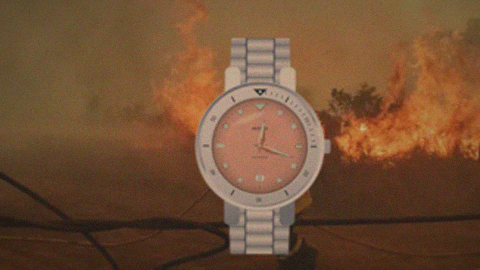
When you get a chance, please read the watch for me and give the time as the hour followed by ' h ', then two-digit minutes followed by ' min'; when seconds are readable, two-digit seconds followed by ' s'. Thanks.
12 h 18 min
